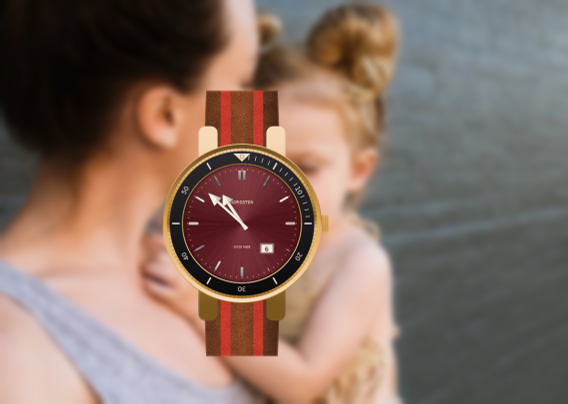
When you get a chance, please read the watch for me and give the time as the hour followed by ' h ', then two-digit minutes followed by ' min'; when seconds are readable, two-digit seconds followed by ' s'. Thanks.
10 h 52 min
